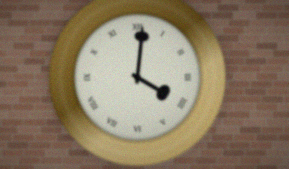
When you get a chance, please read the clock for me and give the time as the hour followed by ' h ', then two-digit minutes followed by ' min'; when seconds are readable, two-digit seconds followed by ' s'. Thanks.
4 h 01 min
